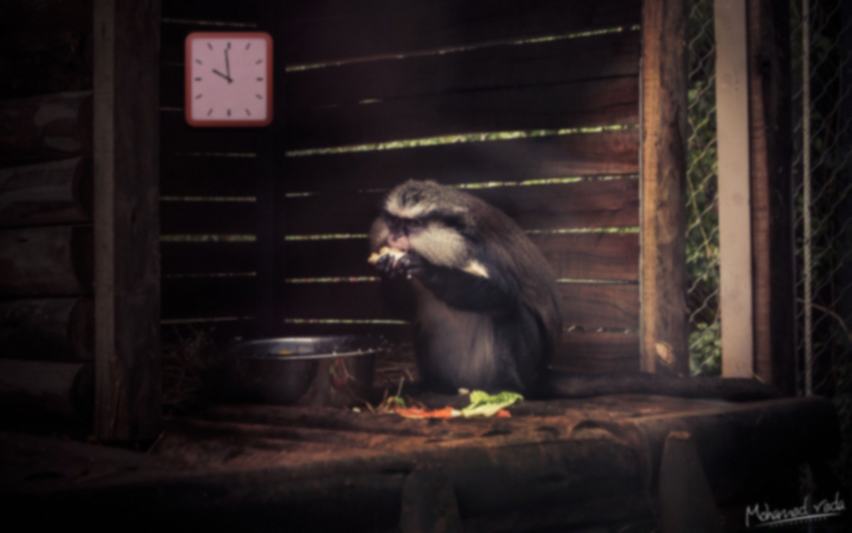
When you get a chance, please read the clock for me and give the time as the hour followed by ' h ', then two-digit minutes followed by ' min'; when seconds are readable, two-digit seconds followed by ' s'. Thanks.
9 h 59 min
